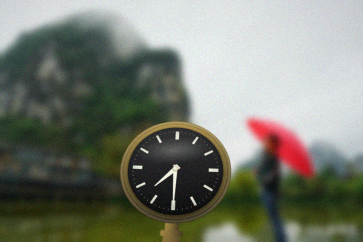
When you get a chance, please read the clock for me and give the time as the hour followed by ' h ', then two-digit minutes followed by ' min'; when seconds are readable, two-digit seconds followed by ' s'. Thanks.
7 h 30 min
